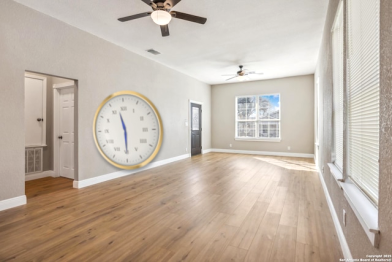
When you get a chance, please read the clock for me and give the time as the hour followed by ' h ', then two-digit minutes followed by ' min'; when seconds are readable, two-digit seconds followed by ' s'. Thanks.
11 h 30 min
